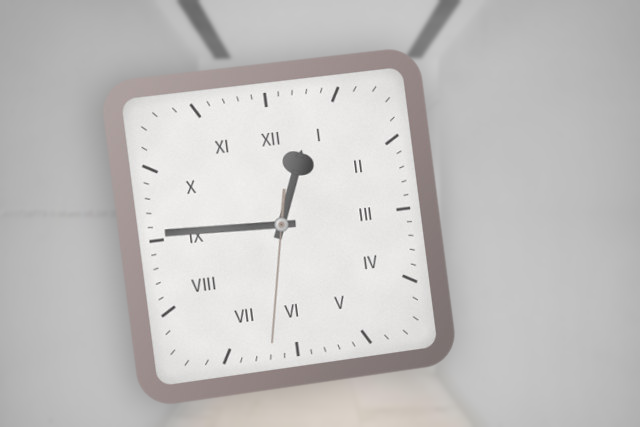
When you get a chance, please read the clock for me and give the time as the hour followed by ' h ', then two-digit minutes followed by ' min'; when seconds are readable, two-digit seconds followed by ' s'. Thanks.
12 h 45 min 32 s
